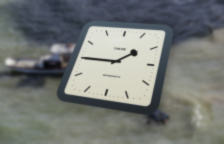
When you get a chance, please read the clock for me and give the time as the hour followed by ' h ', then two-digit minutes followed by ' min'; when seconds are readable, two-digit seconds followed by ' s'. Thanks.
1 h 45 min
